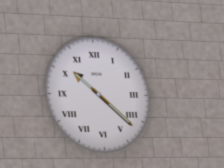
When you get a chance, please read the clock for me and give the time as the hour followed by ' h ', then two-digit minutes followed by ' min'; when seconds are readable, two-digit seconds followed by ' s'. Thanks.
10 h 22 min
